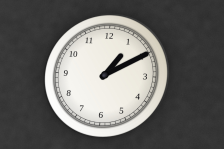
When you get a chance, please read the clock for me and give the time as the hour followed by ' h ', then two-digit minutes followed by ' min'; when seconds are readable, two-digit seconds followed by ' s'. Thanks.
1 h 10 min
